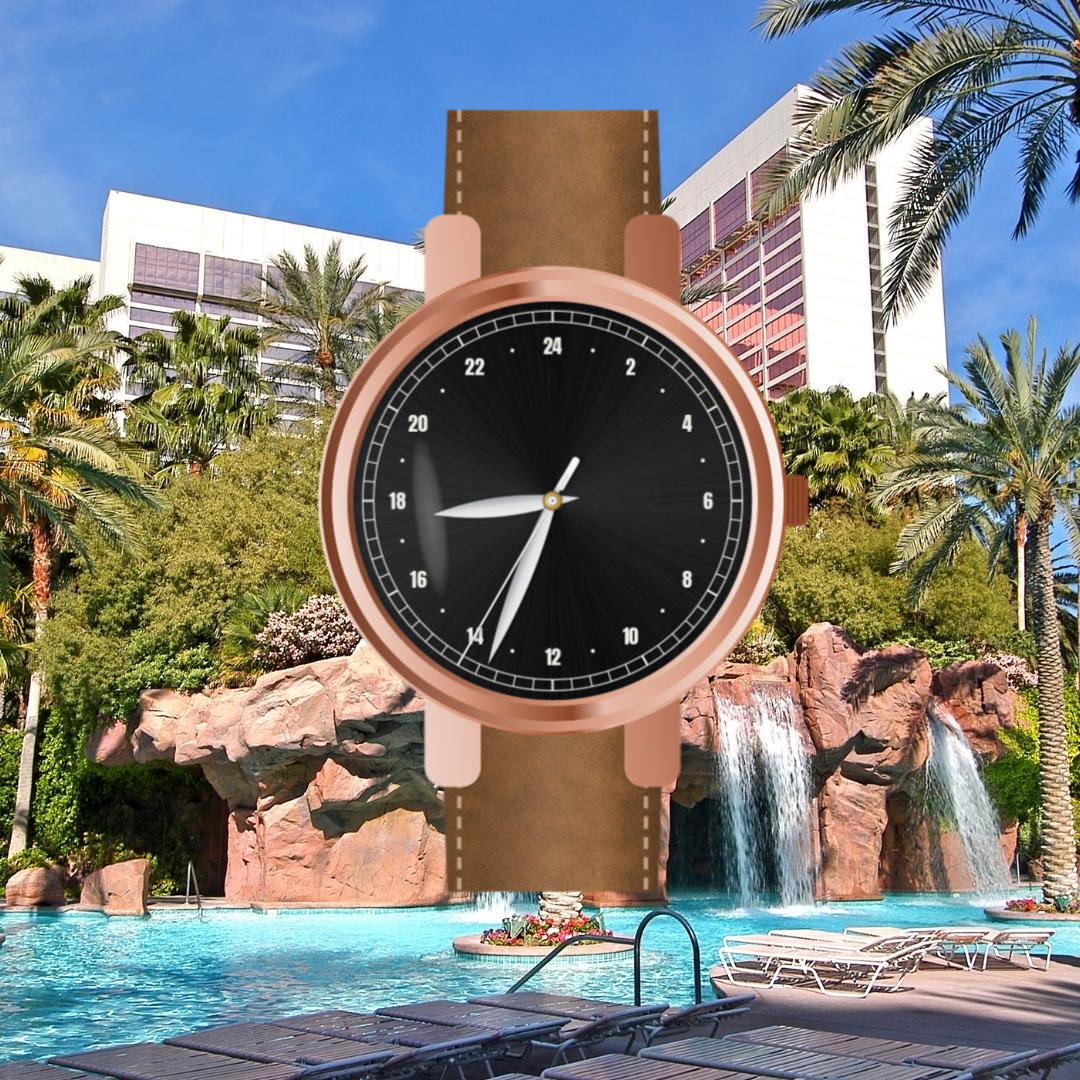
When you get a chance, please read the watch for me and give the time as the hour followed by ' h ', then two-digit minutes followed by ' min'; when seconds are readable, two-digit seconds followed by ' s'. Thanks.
17 h 33 min 35 s
